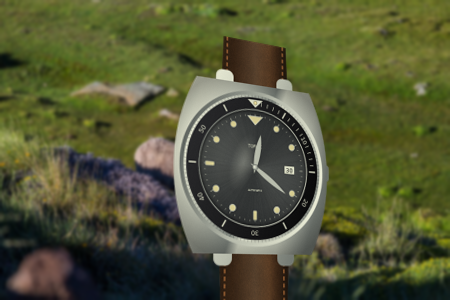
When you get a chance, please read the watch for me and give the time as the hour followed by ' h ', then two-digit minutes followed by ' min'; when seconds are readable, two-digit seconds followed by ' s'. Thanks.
12 h 21 min
